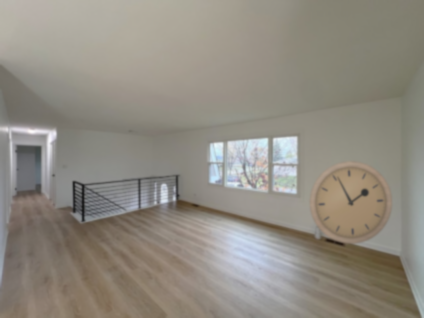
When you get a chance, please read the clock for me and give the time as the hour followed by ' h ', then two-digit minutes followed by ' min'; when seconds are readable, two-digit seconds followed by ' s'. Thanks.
1 h 56 min
